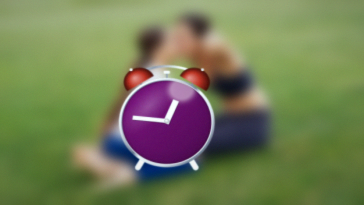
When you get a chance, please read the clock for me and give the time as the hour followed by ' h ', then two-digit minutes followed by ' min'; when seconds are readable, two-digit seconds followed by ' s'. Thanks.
12 h 46 min
